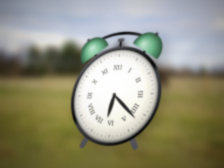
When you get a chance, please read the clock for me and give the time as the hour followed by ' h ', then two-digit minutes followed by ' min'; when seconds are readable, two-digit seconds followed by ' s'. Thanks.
6 h 22 min
